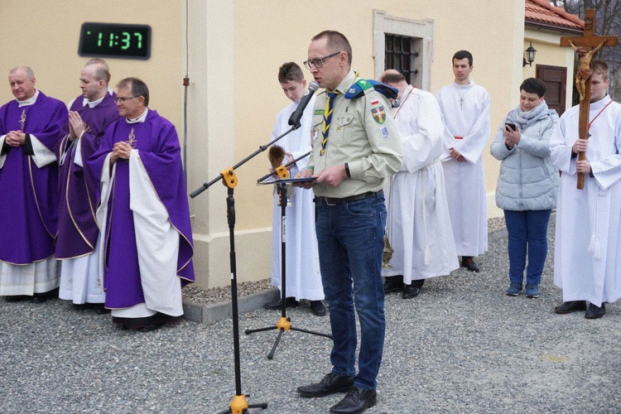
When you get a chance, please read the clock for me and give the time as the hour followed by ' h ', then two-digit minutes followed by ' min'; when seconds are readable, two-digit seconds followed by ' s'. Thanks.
11 h 37 min
